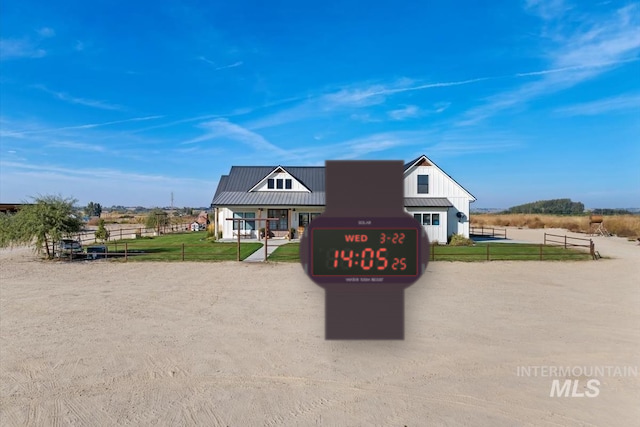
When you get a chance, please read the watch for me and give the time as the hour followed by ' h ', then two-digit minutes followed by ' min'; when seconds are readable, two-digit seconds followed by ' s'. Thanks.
14 h 05 min 25 s
